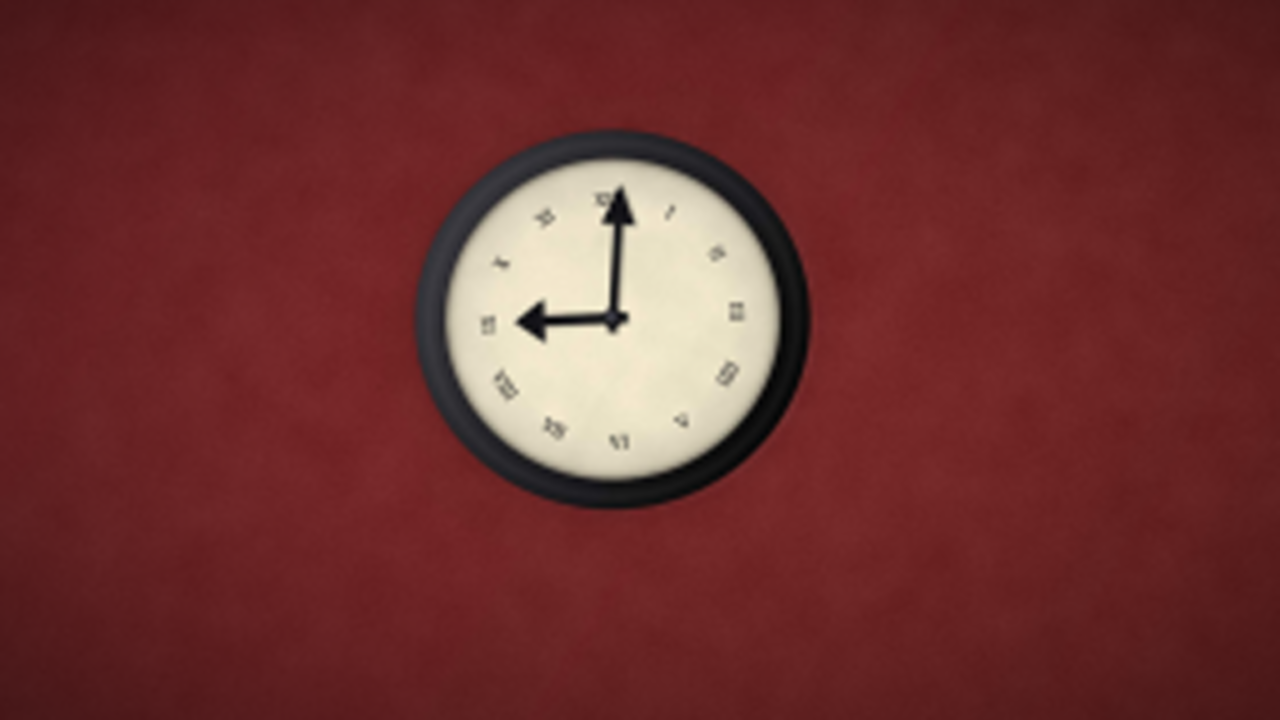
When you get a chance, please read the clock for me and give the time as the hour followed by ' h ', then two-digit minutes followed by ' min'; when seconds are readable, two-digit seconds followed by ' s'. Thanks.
9 h 01 min
